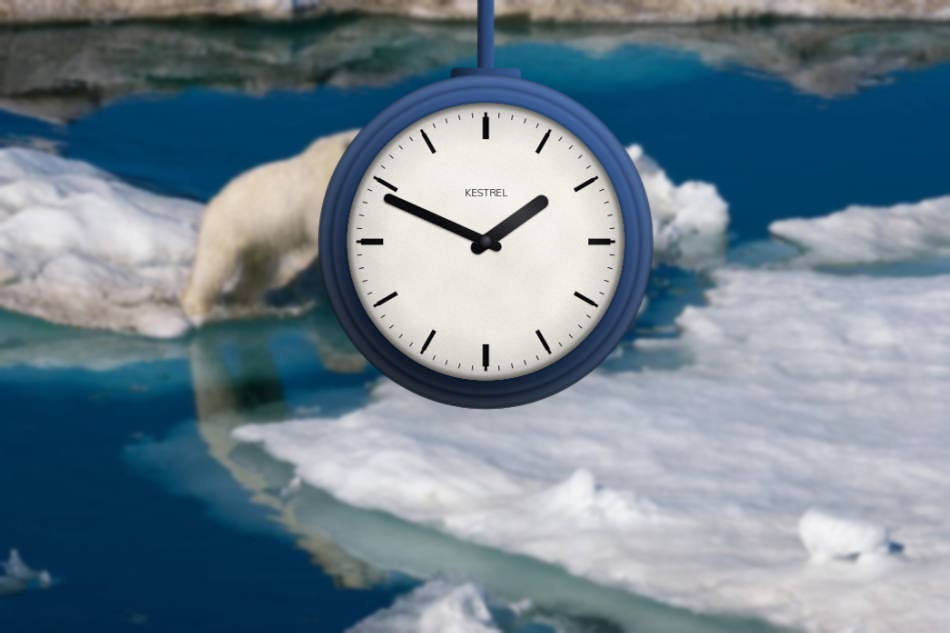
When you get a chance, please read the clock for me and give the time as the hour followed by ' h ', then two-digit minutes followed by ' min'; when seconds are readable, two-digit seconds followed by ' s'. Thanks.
1 h 49 min
